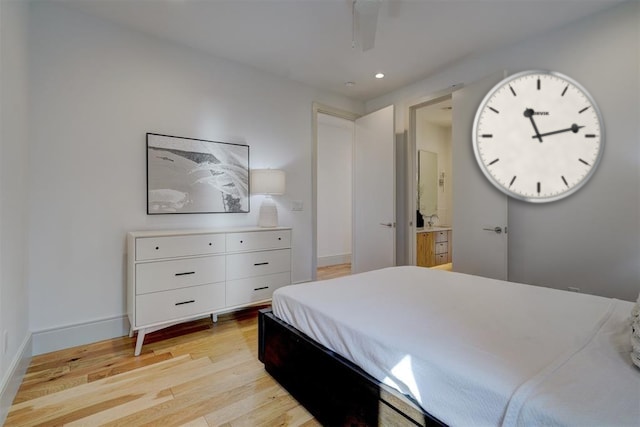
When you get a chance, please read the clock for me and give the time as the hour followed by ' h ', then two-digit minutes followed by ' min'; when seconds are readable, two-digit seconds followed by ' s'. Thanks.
11 h 13 min
